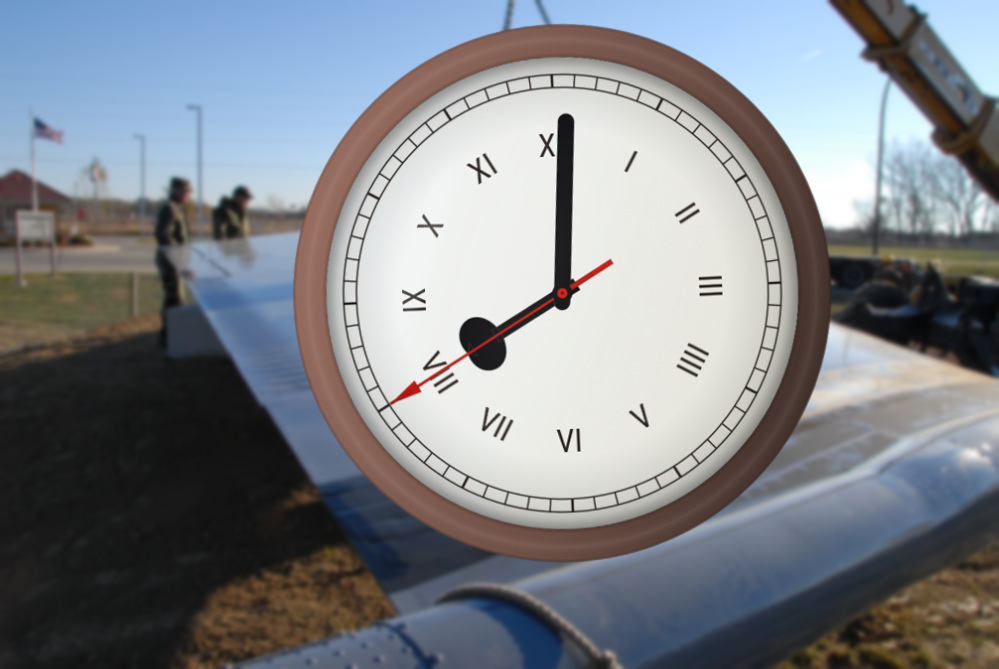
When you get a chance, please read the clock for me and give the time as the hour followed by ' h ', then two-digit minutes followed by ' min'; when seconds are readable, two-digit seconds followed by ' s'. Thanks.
8 h 00 min 40 s
